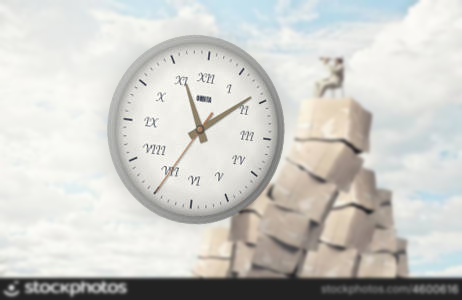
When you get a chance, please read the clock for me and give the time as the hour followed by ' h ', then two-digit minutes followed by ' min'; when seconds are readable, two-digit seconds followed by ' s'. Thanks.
11 h 08 min 35 s
